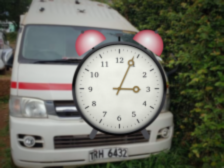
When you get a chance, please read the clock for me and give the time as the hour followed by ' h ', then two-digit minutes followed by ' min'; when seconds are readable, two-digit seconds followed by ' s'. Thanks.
3 h 04 min
